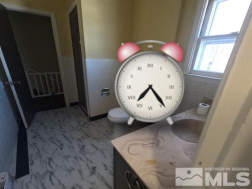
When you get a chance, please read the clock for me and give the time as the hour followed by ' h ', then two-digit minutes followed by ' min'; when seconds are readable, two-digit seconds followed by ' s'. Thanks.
7 h 24 min
